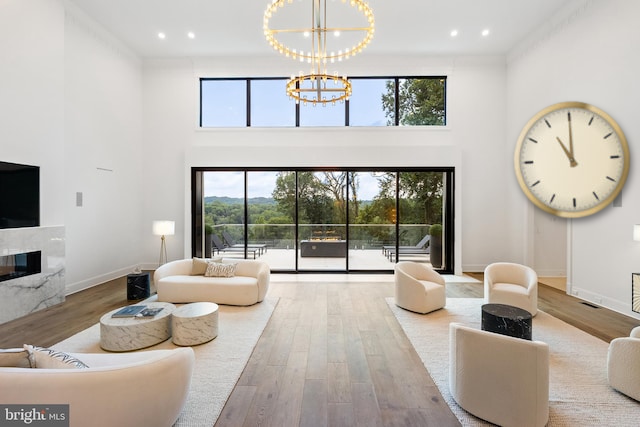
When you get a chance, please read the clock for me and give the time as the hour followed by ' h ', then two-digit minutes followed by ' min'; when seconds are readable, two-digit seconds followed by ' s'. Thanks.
11 h 00 min
